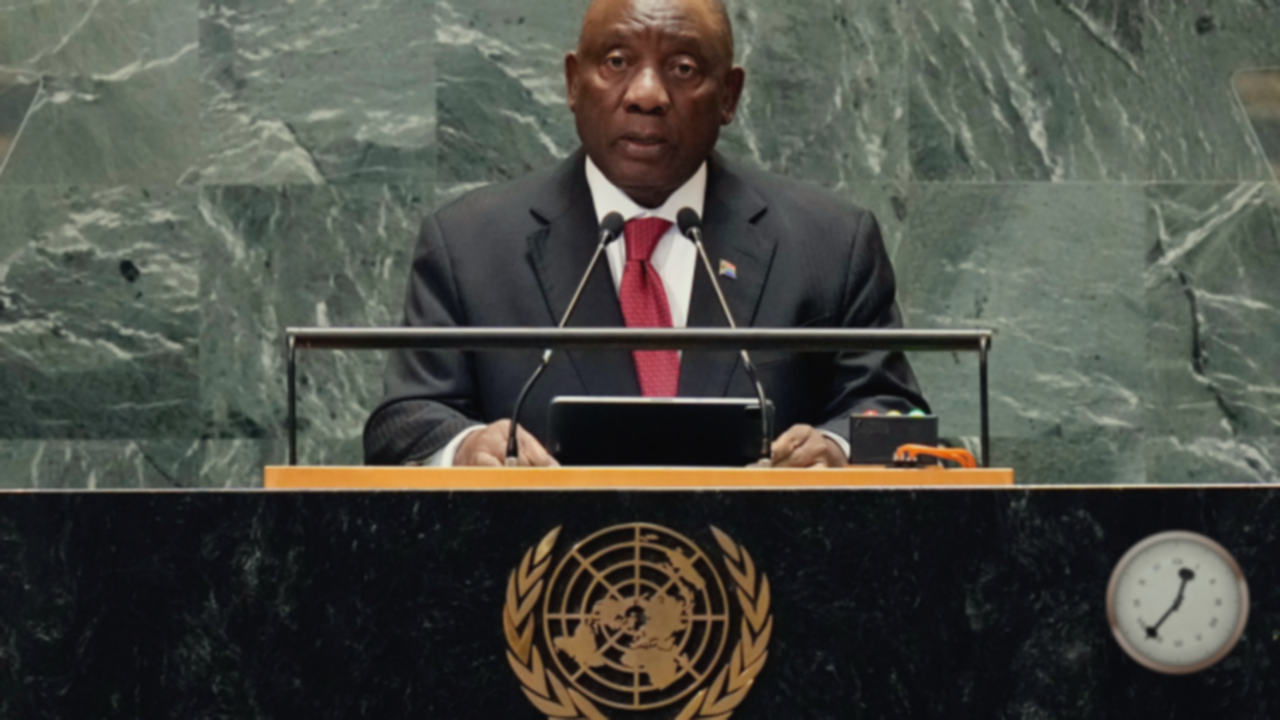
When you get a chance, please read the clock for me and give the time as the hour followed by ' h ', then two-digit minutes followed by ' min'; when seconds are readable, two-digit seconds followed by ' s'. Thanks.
12 h 37 min
